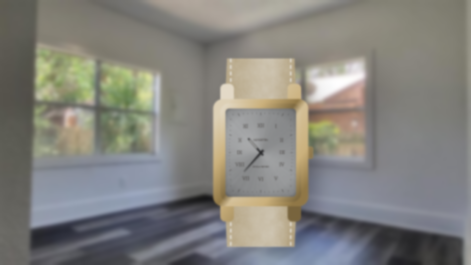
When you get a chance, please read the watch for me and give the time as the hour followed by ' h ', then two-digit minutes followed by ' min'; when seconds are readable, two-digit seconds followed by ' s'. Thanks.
10 h 37 min
